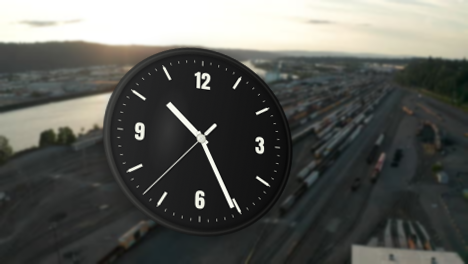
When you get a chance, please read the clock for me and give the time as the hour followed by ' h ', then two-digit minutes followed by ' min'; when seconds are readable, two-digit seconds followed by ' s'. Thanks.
10 h 25 min 37 s
